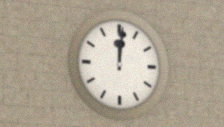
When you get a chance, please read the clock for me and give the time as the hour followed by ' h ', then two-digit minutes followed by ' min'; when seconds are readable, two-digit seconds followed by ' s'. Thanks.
12 h 01 min
